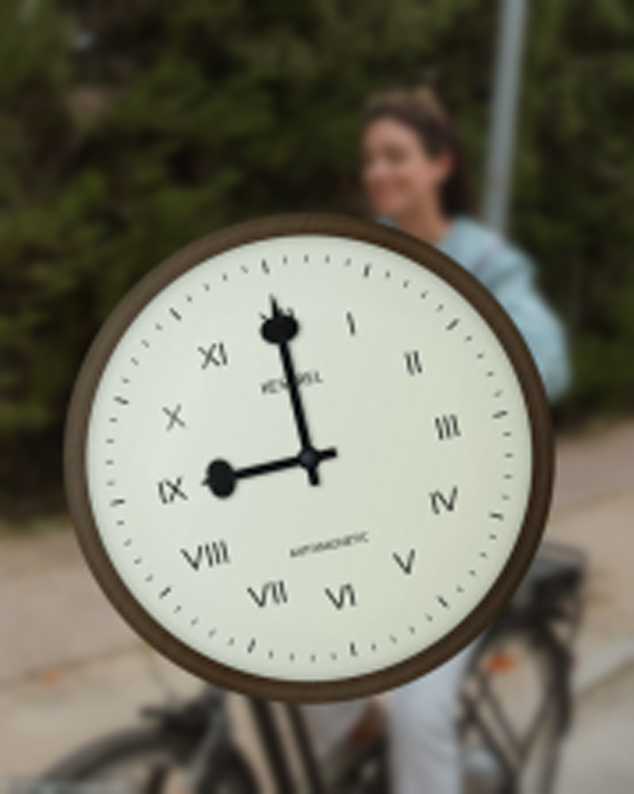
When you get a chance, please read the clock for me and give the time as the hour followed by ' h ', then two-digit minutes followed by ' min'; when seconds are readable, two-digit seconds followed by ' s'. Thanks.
9 h 00 min
